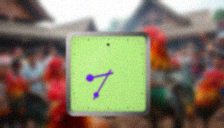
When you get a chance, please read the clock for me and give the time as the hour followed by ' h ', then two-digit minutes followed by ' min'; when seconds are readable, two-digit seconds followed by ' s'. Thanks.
8 h 35 min
